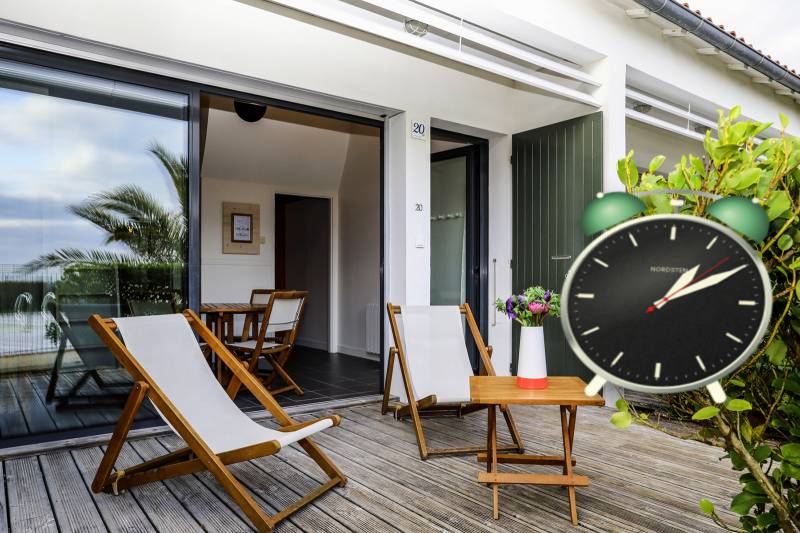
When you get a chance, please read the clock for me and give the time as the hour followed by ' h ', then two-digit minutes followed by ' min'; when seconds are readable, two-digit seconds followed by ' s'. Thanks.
1 h 10 min 08 s
